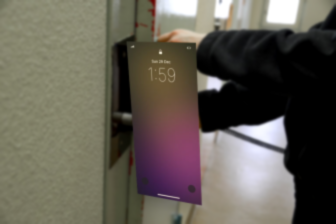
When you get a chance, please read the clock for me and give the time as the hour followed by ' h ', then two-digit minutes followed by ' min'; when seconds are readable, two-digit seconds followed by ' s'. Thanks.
1 h 59 min
